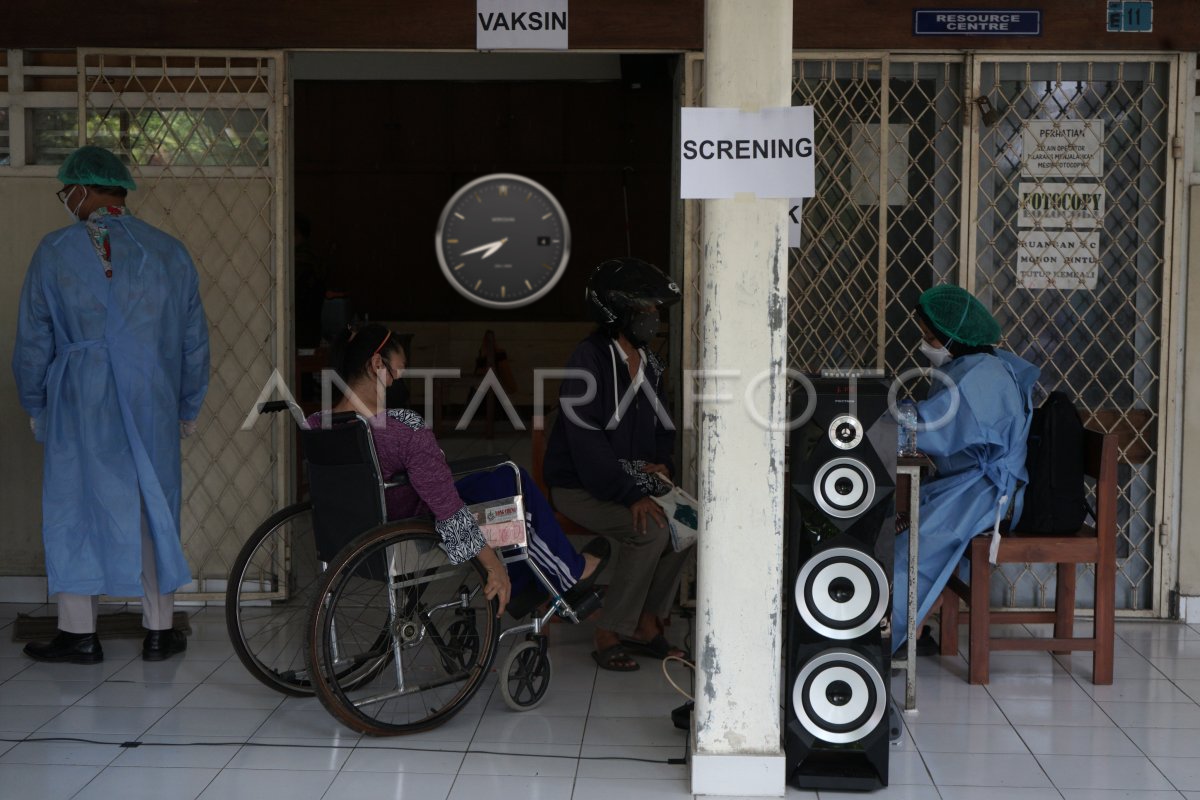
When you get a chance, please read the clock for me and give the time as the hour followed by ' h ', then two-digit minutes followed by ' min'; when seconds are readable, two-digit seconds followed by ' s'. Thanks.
7 h 42 min
